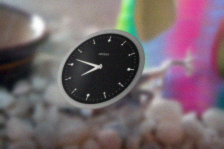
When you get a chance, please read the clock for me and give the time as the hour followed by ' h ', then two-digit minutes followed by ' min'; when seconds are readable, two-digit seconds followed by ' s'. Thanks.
7 h 47 min
